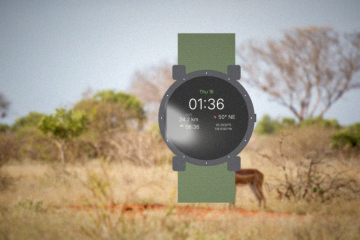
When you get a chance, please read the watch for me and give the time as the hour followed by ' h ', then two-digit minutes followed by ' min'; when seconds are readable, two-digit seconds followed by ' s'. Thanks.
1 h 36 min
